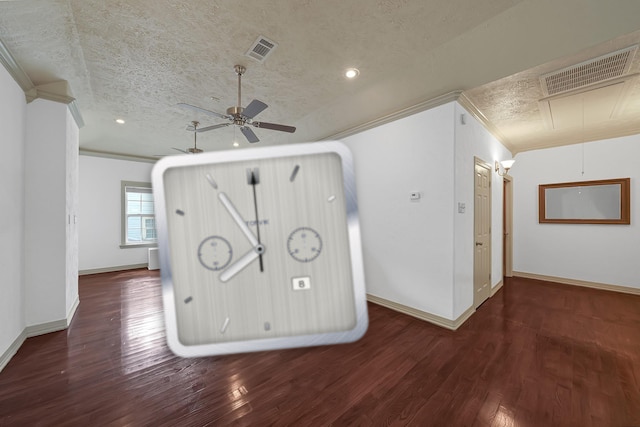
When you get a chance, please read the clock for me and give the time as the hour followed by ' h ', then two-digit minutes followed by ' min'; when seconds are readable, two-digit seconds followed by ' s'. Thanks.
7 h 55 min
